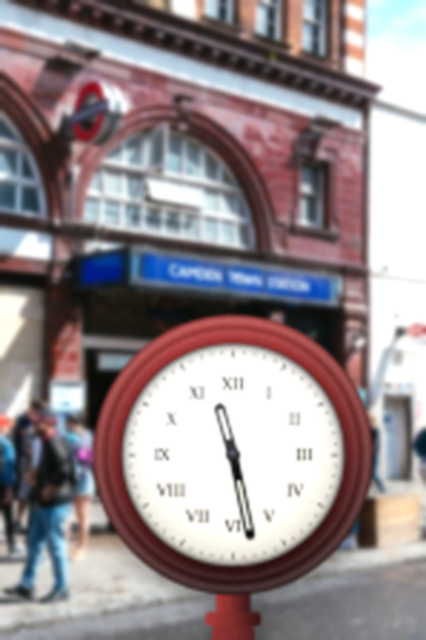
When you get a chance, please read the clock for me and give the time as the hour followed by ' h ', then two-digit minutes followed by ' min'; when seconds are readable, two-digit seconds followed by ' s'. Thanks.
11 h 28 min
